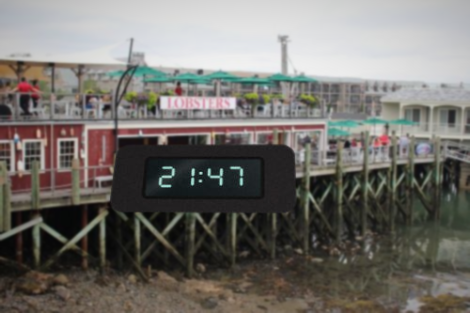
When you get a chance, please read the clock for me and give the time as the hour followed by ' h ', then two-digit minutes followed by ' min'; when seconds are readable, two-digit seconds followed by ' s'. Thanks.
21 h 47 min
